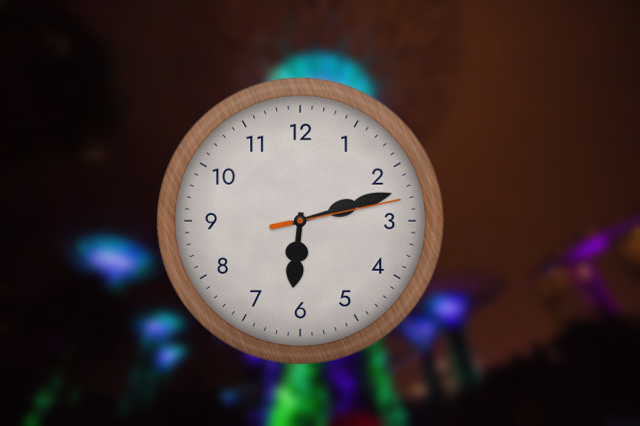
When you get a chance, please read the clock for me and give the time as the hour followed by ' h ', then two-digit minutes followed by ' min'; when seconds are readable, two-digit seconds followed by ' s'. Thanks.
6 h 12 min 13 s
